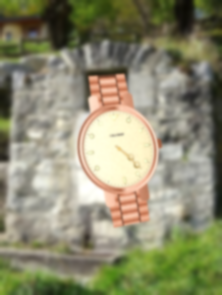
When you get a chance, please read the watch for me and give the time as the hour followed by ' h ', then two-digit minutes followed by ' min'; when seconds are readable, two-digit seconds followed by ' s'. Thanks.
4 h 23 min
